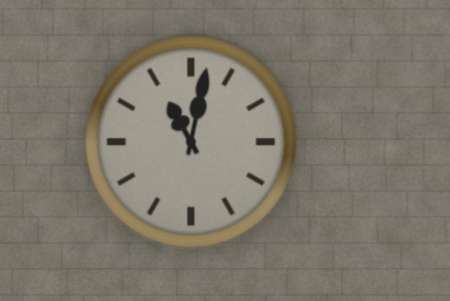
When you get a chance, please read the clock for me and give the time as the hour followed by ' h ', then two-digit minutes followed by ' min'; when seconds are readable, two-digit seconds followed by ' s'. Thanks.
11 h 02 min
